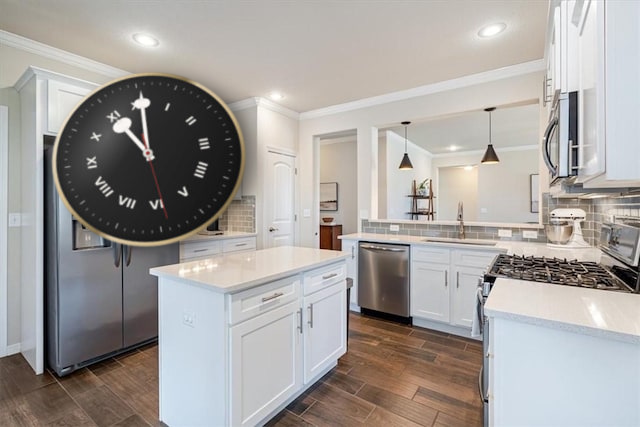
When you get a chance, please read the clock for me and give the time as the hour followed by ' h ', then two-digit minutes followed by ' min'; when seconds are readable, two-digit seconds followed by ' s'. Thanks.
11 h 00 min 29 s
